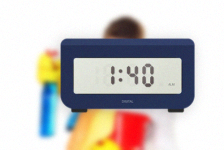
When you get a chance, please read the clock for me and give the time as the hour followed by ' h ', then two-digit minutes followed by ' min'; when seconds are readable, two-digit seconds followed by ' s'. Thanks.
1 h 40 min
